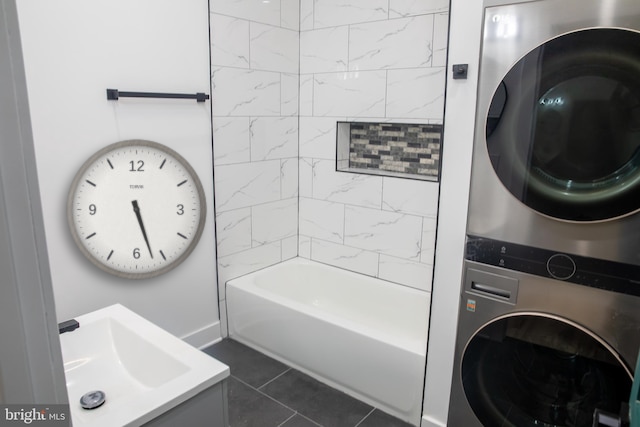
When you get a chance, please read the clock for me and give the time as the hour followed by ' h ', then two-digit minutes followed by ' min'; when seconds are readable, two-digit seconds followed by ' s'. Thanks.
5 h 27 min
